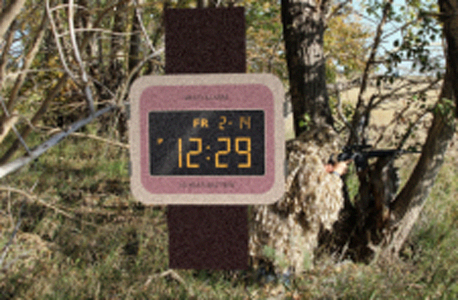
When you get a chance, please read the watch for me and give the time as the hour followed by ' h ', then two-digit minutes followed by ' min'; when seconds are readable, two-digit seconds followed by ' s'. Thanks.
12 h 29 min
